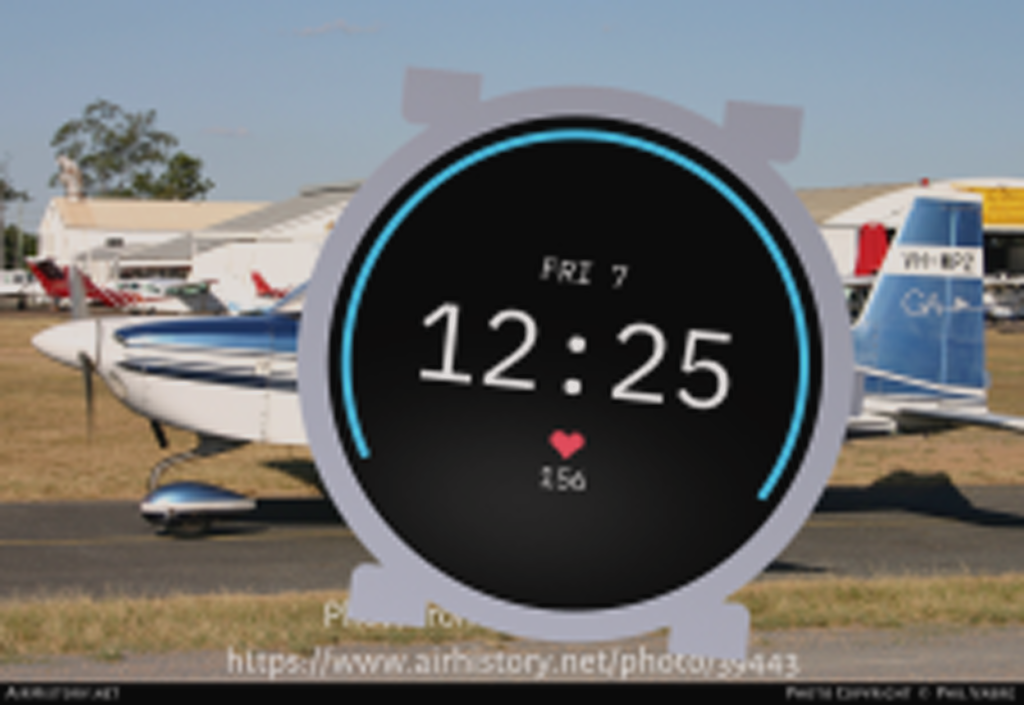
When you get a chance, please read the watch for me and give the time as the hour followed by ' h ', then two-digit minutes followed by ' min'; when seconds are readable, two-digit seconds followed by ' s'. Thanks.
12 h 25 min
